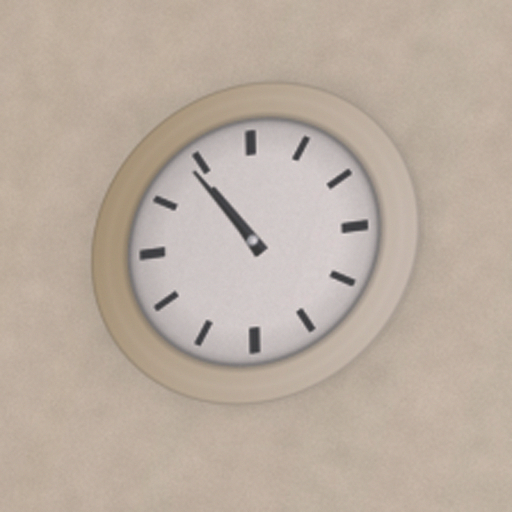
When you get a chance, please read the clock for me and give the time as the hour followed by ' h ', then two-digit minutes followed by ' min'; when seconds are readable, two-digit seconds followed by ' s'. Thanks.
10 h 54 min
